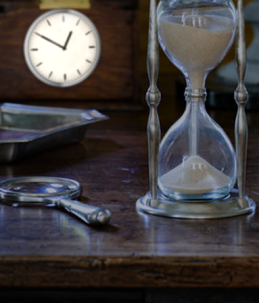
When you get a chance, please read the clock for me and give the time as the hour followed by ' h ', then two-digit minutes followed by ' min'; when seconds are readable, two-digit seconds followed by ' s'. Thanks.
12 h 50 min
